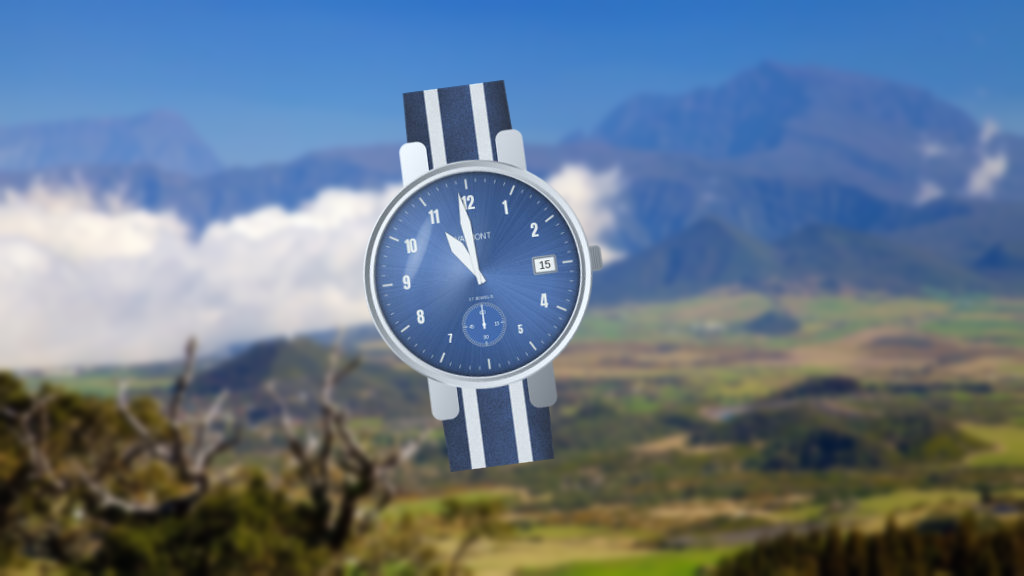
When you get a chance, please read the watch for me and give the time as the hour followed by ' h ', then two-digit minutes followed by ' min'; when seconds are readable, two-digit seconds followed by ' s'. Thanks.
10 h 59 min
